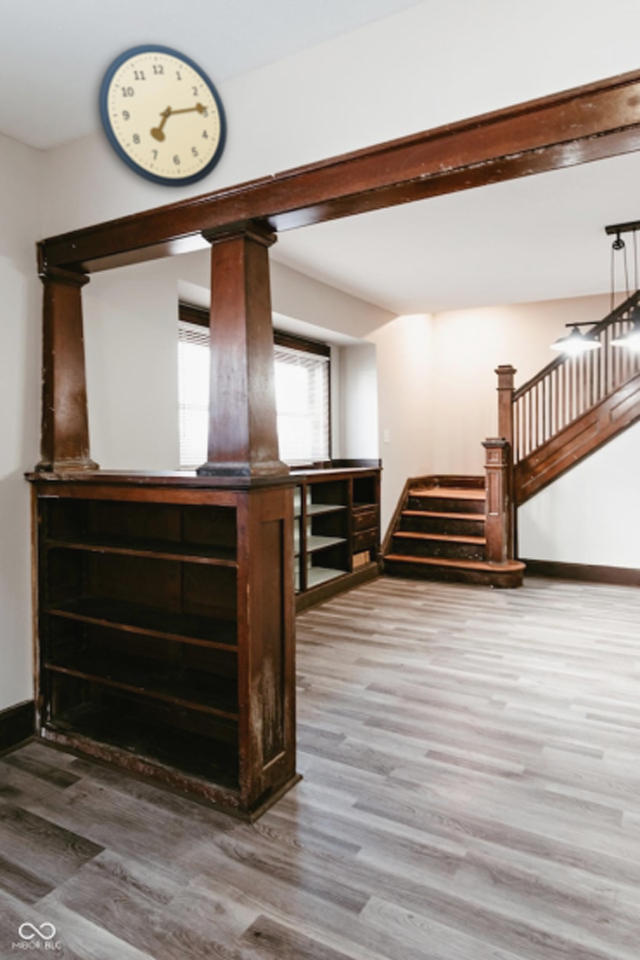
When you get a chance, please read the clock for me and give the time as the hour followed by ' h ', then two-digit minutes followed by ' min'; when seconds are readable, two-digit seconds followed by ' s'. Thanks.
7 h 14 min
